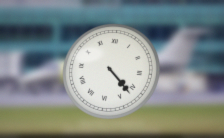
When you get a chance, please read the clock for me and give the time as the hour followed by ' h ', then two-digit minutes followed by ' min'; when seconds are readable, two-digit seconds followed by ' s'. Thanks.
4 h 22 min
